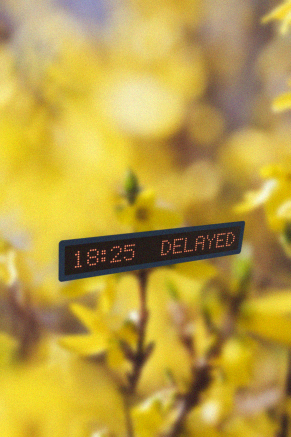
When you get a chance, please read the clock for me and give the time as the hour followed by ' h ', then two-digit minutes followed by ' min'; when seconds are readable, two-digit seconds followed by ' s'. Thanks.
18 h 25 min
